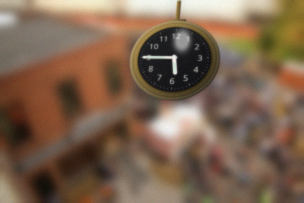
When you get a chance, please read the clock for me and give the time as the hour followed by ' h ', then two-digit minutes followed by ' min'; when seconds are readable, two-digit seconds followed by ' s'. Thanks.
5 h 45 min
